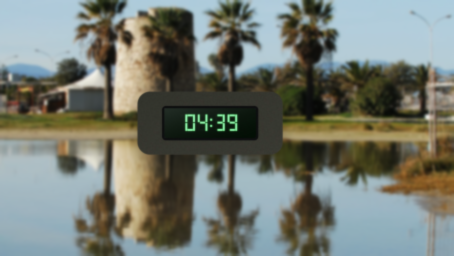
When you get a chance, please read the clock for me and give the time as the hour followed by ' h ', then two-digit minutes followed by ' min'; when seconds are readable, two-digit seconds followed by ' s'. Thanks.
4 h 39 min
